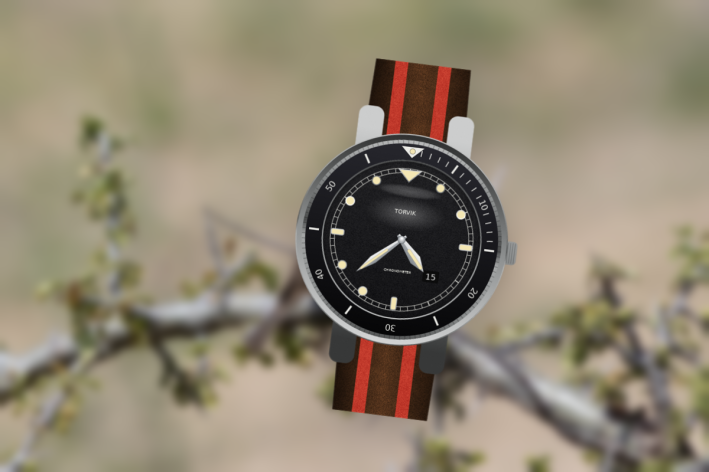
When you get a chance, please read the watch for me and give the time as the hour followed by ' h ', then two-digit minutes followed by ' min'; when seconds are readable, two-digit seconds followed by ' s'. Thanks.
4 h 38 min
